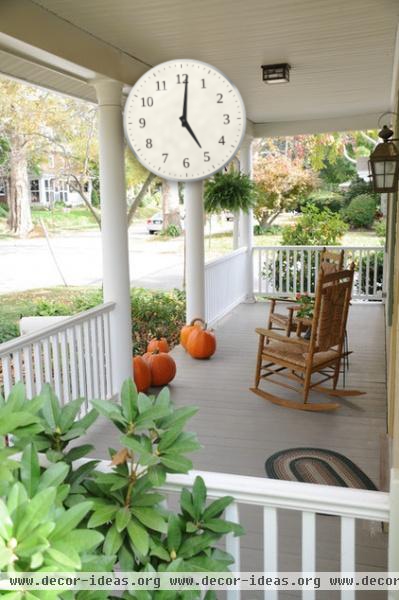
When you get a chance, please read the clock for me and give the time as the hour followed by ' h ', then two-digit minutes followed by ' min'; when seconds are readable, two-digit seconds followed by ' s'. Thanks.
5 h 01 min
